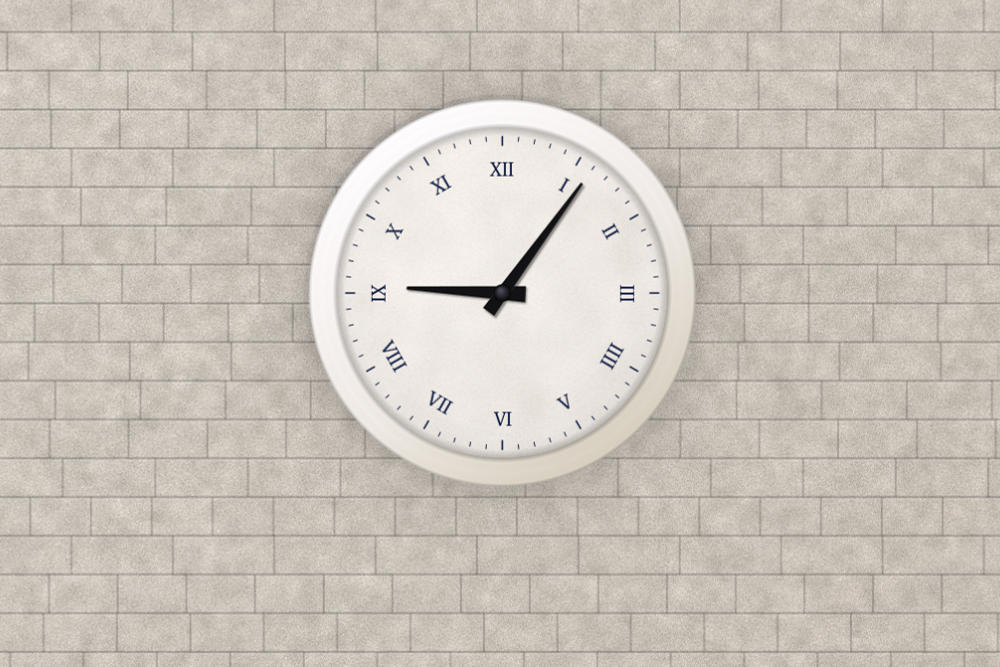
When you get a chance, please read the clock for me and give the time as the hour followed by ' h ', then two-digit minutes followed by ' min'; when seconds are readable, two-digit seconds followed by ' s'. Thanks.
9 h 06 min
